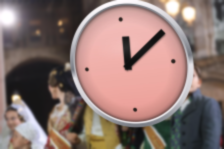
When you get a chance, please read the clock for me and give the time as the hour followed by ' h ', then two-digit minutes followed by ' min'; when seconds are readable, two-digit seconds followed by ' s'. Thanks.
12 h 09 min
